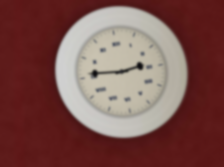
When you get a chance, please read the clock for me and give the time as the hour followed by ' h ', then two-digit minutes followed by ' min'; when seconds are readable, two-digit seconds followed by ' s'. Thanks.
2 h 46 min
